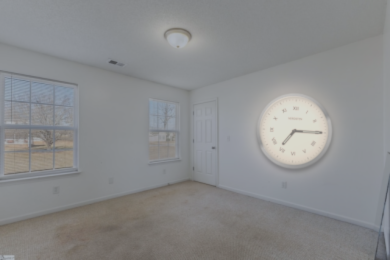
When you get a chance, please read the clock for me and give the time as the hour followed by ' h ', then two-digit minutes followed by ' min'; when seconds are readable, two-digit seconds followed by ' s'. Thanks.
7 h 15 min
